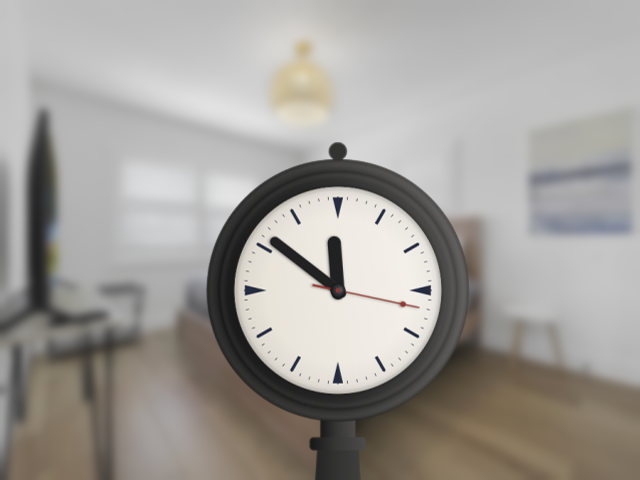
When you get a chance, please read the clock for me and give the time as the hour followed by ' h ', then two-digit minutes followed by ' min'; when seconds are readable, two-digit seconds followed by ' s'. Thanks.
11 h 51 min 17 s
